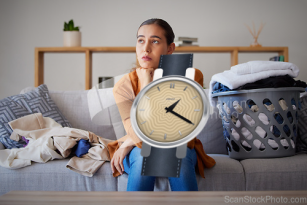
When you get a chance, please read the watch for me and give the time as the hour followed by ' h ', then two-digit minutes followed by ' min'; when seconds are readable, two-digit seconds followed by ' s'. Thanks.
1 h 20 min
